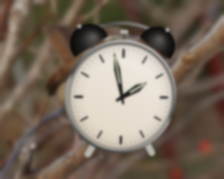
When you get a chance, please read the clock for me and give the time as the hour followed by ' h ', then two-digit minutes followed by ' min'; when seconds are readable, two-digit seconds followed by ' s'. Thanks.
1 h 58 min
